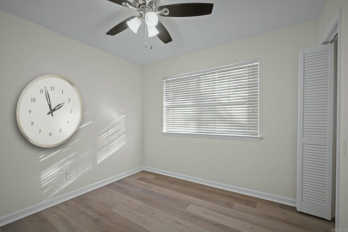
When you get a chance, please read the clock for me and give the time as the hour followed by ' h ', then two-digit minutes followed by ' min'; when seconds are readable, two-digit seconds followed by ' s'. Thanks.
1 h 57 min
